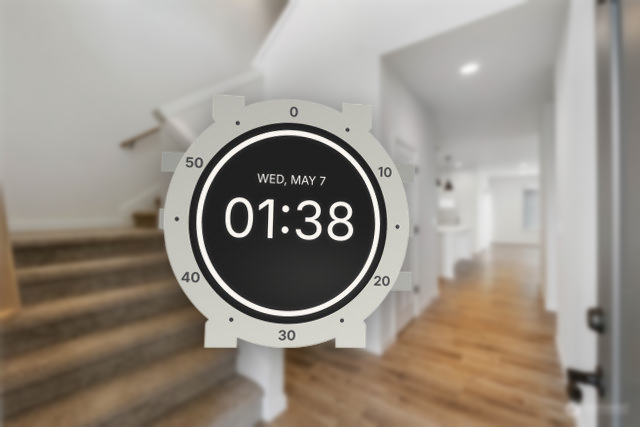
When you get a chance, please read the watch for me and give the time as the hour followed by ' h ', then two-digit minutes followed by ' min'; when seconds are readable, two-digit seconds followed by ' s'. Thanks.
1 h 38 min
